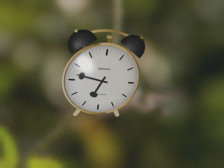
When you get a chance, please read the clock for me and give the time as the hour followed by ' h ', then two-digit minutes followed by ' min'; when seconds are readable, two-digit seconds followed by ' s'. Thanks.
6 h 47 min
